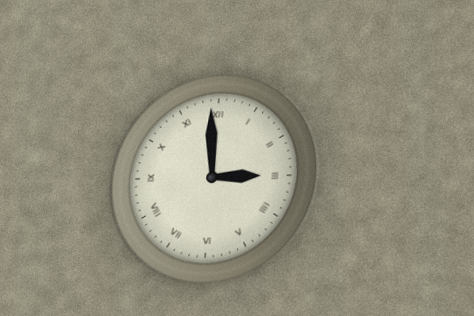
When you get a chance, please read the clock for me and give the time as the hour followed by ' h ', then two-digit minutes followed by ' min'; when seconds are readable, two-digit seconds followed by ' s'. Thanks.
2 h 59 min
